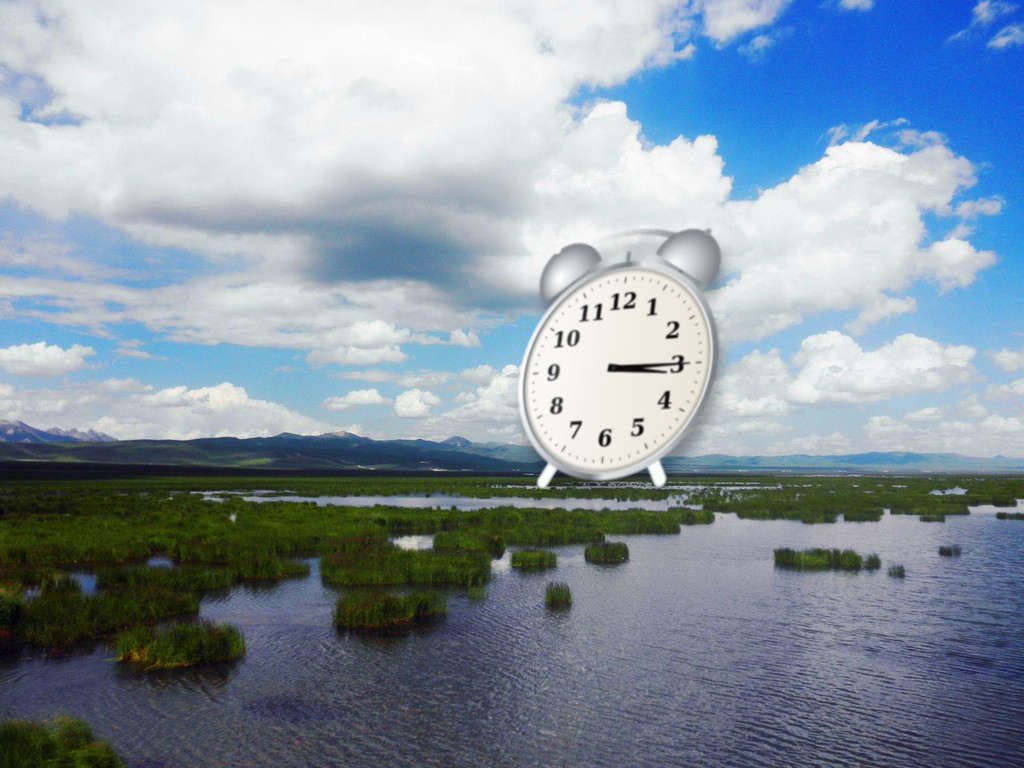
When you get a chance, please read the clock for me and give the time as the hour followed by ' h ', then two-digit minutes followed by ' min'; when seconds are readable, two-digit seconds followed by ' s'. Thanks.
3 h 15 min
